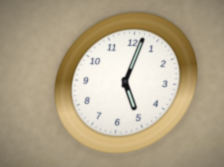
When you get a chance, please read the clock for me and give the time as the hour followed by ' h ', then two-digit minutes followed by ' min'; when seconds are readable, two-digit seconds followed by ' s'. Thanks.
5 h 02 min
